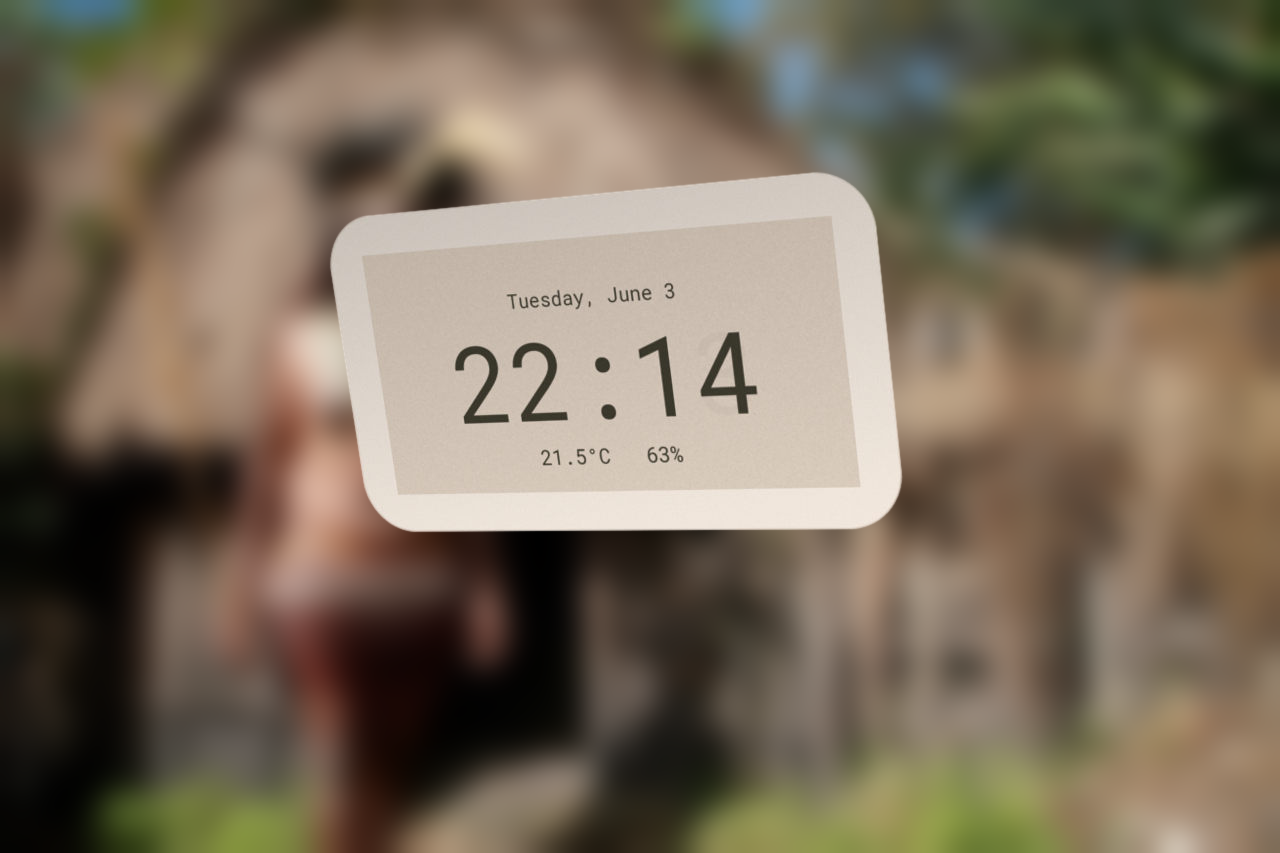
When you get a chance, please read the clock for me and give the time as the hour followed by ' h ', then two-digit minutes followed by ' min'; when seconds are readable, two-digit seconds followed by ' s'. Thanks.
22 h 14 min
